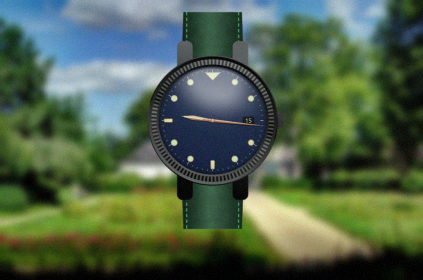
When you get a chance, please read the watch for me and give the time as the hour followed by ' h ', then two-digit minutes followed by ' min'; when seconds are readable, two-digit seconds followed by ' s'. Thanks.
9 h 16 min
